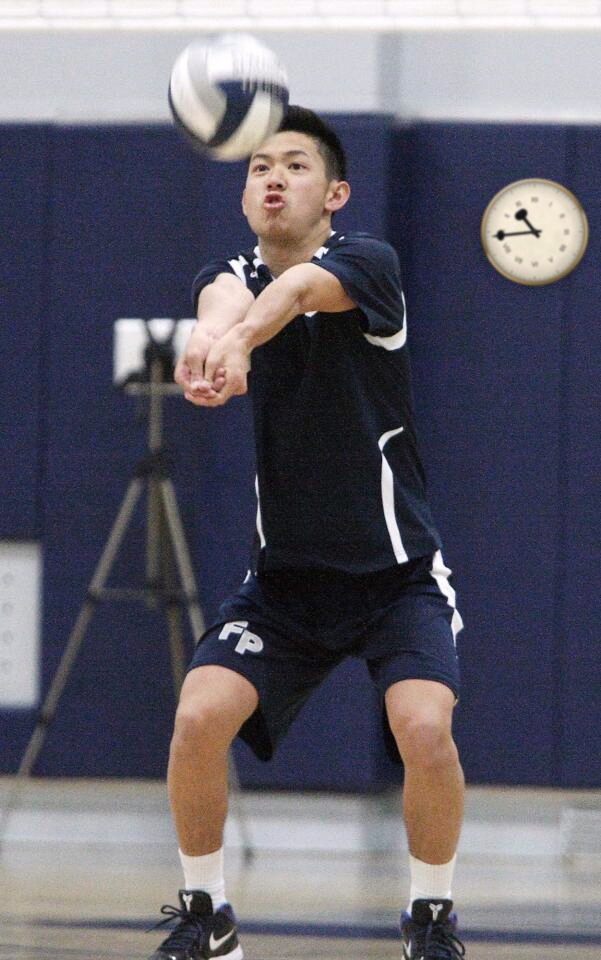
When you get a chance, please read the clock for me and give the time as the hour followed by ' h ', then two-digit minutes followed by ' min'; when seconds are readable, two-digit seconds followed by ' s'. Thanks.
10 h 44 min
